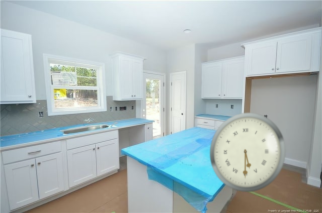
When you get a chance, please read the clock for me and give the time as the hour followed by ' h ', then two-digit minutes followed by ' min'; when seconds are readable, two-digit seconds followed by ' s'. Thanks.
5 h 30 min
